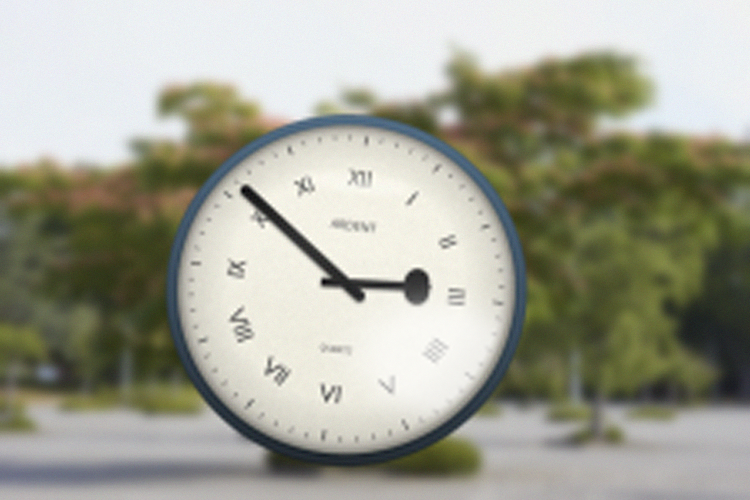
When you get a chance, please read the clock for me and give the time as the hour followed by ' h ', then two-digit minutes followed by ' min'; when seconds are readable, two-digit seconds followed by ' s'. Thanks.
2 h 51 min
